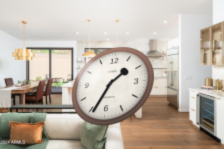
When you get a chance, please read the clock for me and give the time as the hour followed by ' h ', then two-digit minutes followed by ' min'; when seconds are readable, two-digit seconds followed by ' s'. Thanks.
1 h 34 min
